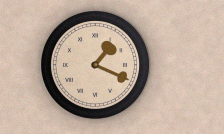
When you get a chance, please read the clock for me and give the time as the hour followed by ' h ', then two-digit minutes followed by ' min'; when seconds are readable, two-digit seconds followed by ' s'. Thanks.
1 h 19 min
